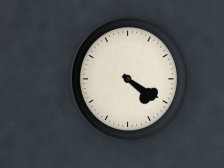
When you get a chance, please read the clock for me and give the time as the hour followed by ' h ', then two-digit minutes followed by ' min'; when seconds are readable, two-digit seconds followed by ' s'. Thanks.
4 h 20 min
